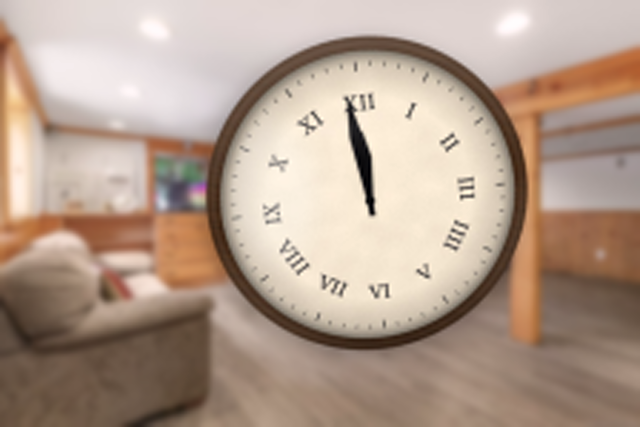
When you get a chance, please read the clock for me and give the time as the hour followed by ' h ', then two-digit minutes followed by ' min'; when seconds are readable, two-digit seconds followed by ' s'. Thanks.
11 h 59 min
